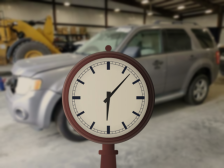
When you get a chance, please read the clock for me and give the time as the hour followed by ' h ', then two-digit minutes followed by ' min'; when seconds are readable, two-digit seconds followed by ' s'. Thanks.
6 h 07 min
